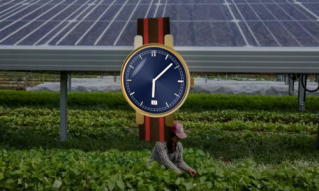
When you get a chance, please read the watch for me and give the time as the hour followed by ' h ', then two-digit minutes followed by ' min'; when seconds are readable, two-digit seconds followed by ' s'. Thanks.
6 h 08 min
